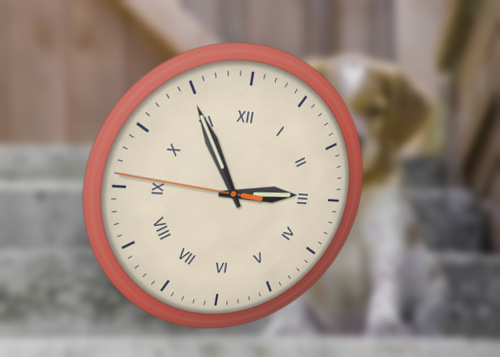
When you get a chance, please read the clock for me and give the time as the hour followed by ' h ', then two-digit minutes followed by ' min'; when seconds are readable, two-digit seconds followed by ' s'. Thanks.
2 h 54 min 46 s
